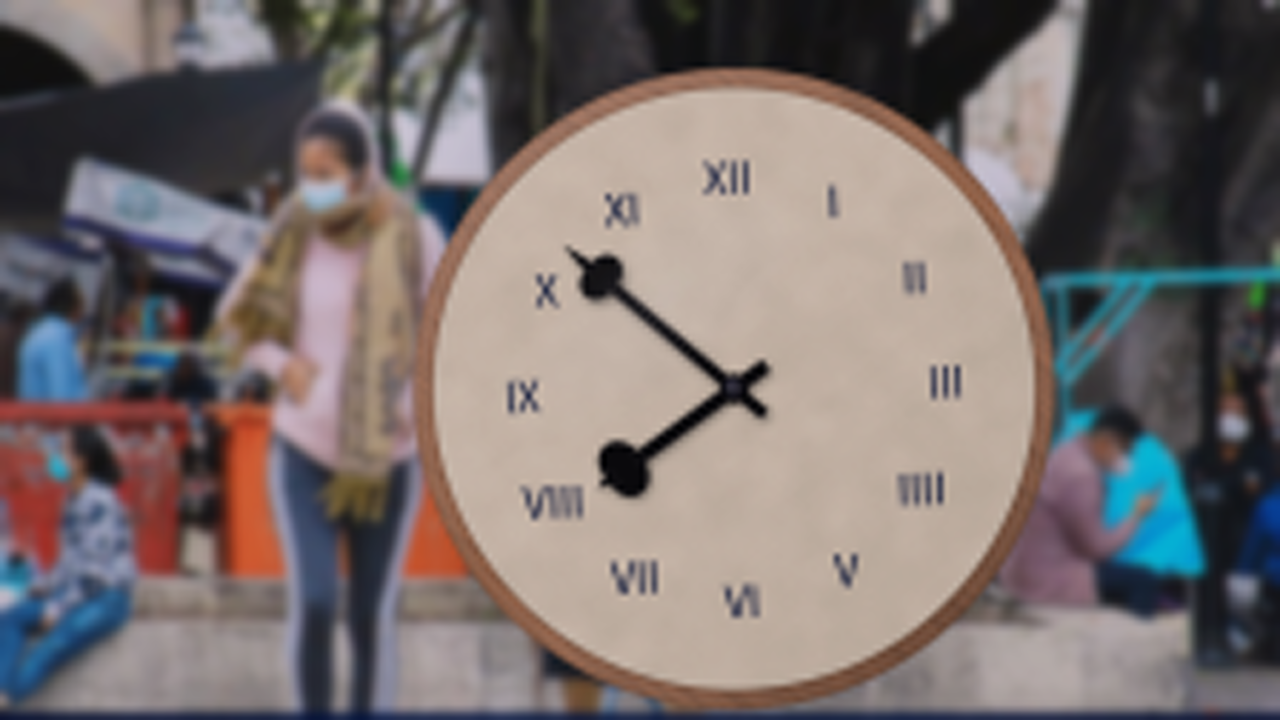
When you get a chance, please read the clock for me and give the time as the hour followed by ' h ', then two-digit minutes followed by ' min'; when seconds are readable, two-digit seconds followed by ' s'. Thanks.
7 h 52 min
